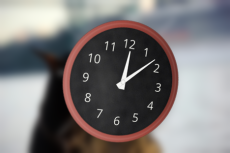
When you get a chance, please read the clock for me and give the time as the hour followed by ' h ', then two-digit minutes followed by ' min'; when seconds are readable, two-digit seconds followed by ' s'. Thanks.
12 h 08 min
